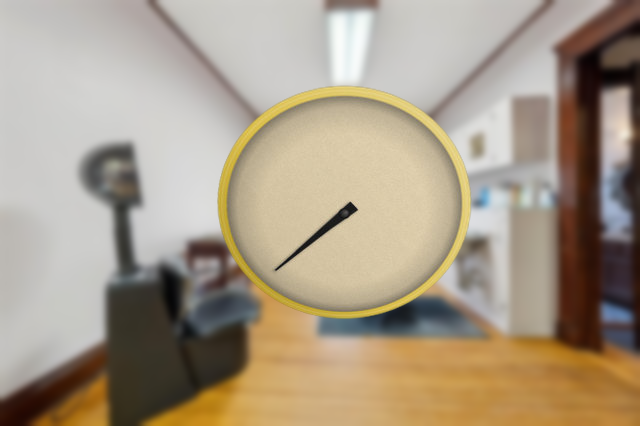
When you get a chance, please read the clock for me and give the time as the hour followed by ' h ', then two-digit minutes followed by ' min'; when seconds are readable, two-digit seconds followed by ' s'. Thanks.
7 h 38 min
